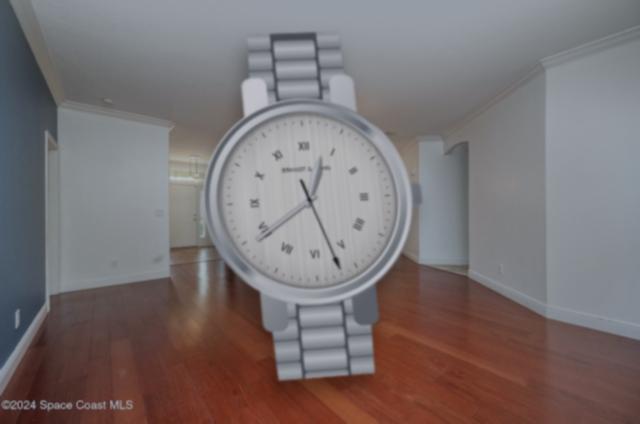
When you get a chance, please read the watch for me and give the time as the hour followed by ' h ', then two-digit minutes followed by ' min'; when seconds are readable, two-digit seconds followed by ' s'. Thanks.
12 h 39 min 27 s
